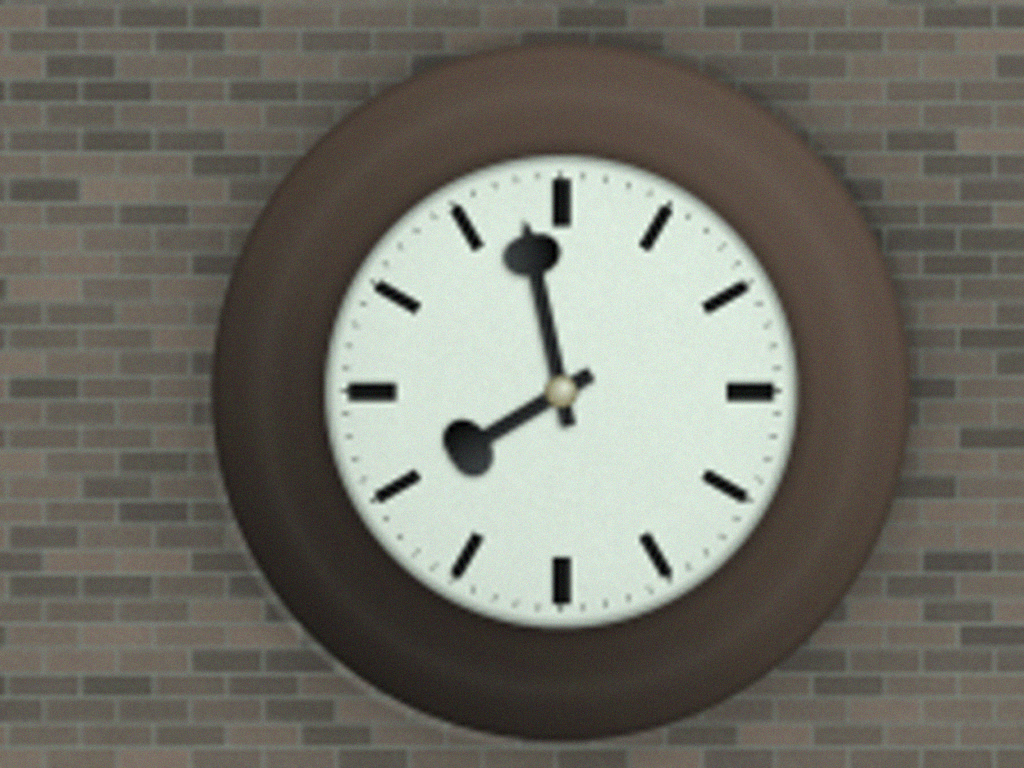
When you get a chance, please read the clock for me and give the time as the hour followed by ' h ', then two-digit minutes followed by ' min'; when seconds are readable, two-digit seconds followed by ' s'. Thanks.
7 h 58 min
